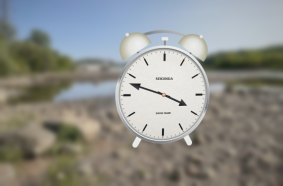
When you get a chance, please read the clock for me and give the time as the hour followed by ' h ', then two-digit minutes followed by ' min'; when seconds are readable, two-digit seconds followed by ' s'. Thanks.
3 h 48 min
